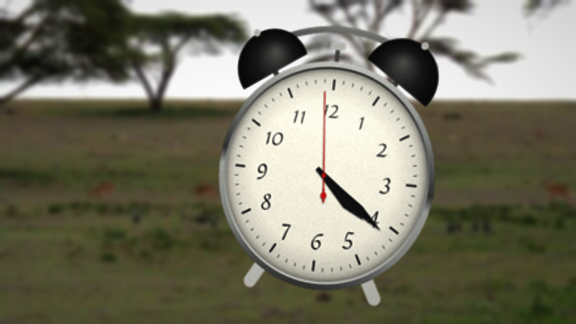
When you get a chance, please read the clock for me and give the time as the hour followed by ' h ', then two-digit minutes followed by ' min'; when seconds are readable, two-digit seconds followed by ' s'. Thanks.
4 h 20 min 59 s
